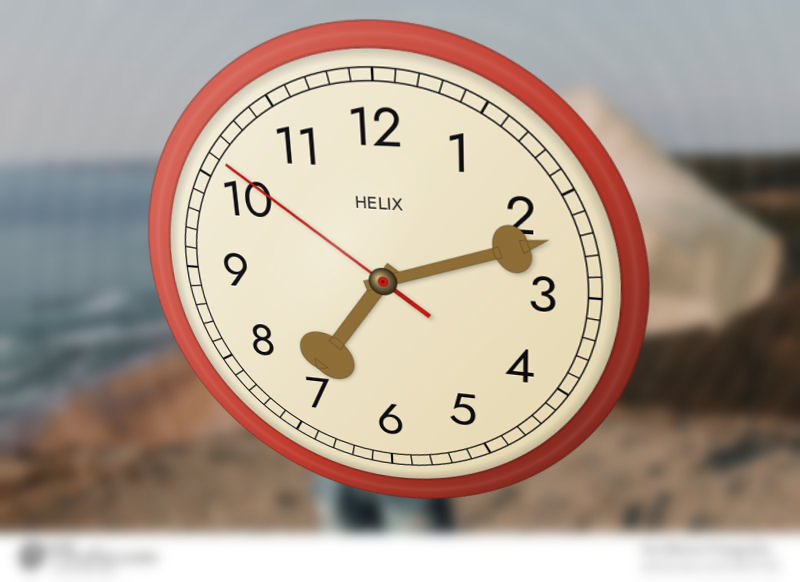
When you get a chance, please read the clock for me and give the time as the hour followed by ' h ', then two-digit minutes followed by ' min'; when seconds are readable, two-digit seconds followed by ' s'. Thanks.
7 h 11 min 51 s
